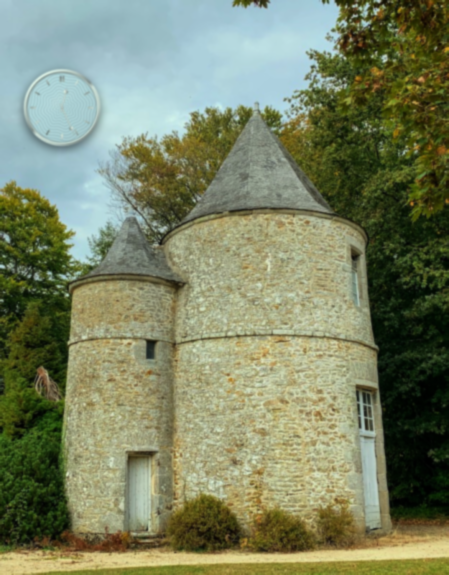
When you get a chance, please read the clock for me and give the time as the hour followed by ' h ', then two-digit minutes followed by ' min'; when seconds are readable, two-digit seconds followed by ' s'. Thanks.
12 h 26 min
